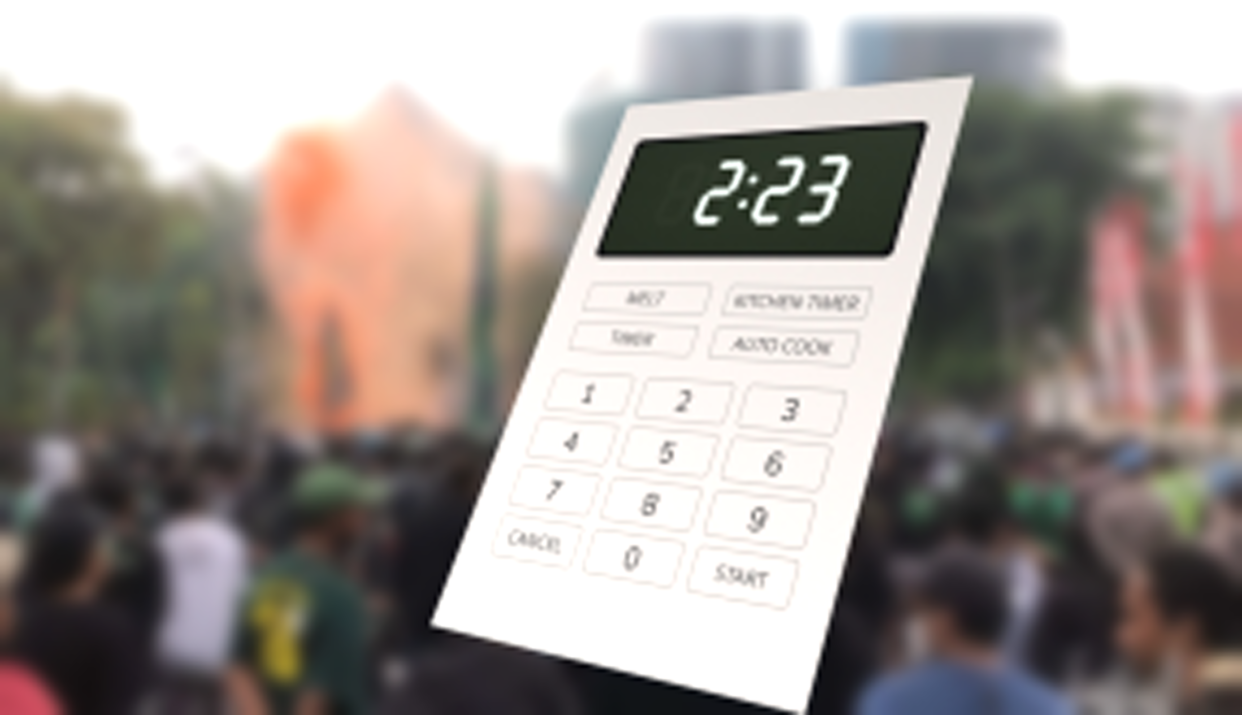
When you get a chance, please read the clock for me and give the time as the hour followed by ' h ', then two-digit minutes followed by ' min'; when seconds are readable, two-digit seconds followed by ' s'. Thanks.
2 h 23 min
